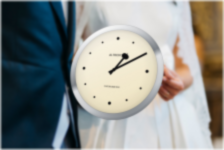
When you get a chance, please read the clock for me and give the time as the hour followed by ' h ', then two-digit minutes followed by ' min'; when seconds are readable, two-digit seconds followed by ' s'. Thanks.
1 h 10 min
